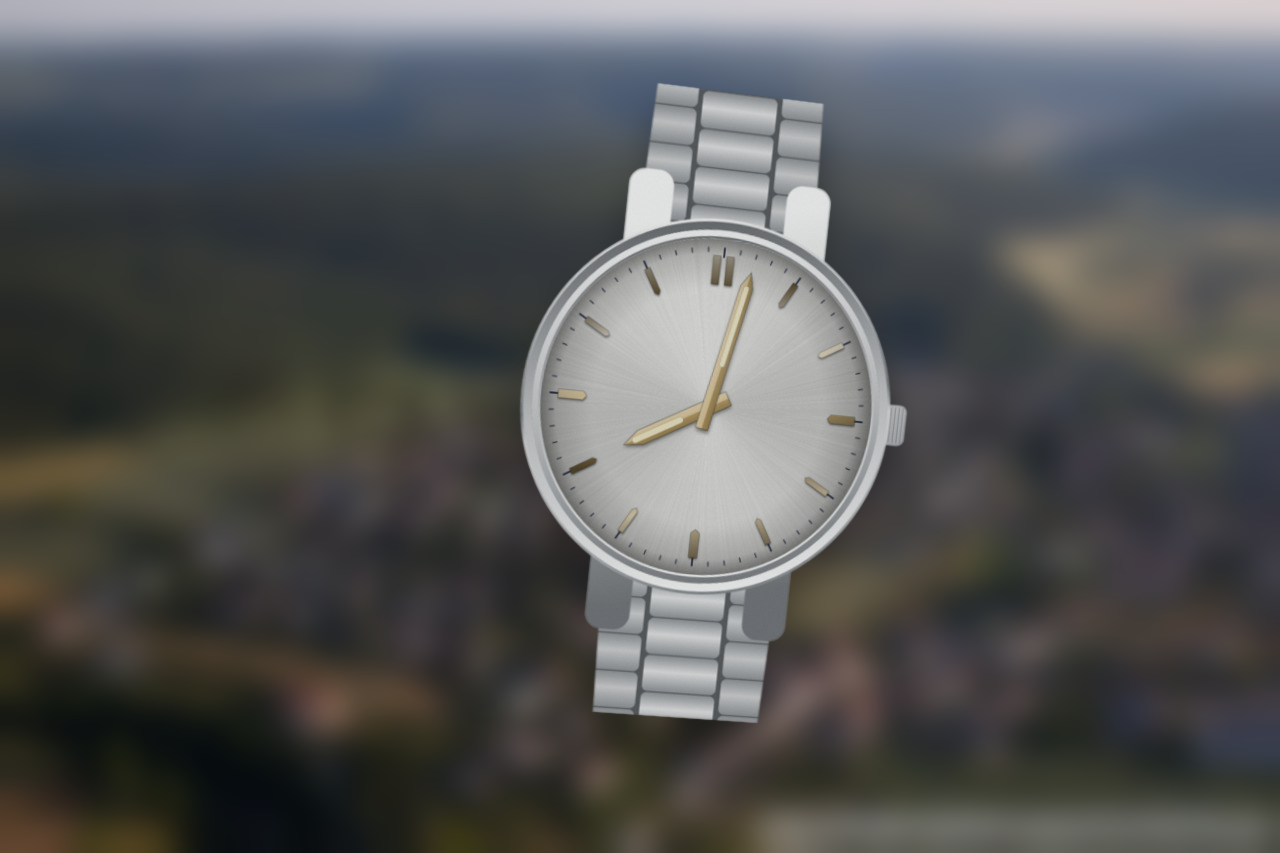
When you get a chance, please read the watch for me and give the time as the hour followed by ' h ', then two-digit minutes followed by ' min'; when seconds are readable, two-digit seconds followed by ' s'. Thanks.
8 h 02 min
